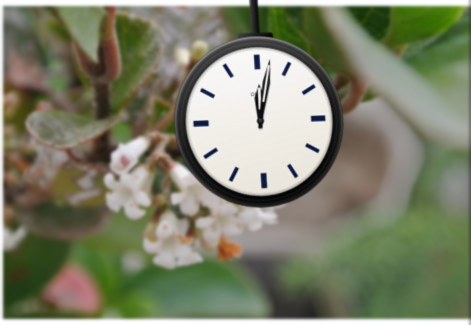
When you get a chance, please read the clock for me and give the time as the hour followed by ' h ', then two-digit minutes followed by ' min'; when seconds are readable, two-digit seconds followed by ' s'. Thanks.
12 h 02 min
